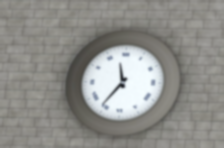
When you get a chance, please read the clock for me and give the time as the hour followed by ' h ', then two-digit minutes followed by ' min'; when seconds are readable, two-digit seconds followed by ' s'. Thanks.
11 h 36 min
